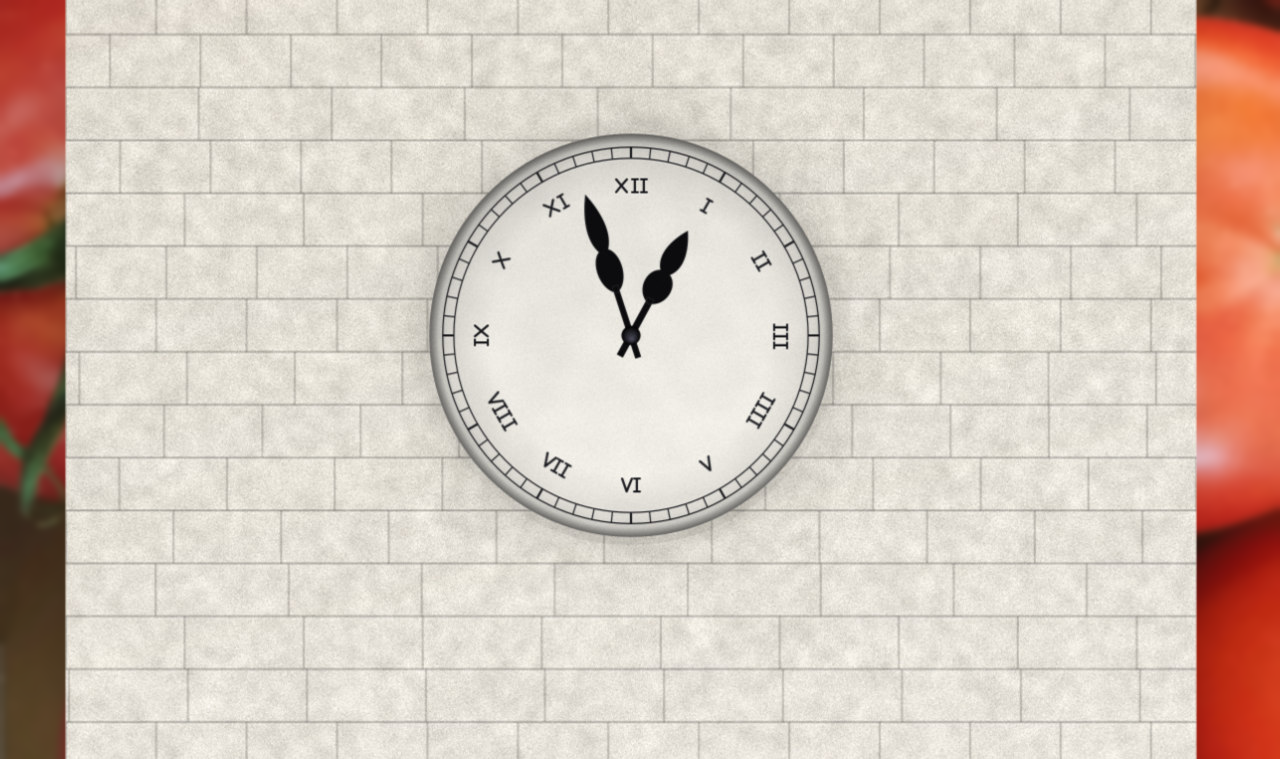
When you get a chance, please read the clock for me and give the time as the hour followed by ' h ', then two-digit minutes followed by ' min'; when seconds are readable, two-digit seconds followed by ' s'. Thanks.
12 h 57 min
